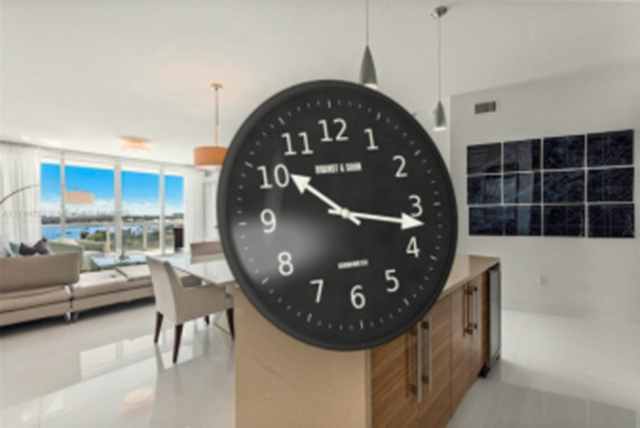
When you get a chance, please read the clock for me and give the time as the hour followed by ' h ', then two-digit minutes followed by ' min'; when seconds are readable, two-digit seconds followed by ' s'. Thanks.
10 h 17 min
